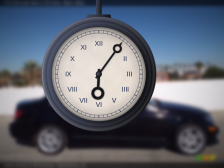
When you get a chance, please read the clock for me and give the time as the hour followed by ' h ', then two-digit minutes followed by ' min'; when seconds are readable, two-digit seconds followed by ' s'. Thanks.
6 h 06 min
